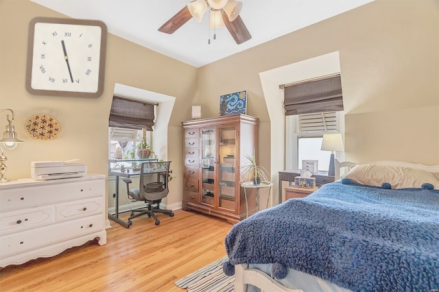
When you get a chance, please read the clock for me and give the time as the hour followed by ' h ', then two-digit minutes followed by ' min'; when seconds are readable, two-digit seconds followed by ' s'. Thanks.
11 h 27 min
